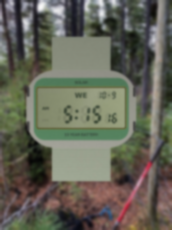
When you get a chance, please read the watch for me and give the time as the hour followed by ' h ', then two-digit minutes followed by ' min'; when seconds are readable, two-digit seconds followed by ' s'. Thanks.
5 h 15 min
